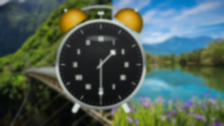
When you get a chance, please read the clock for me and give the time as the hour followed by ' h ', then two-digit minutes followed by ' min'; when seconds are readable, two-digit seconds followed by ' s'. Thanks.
1 h 30 min
